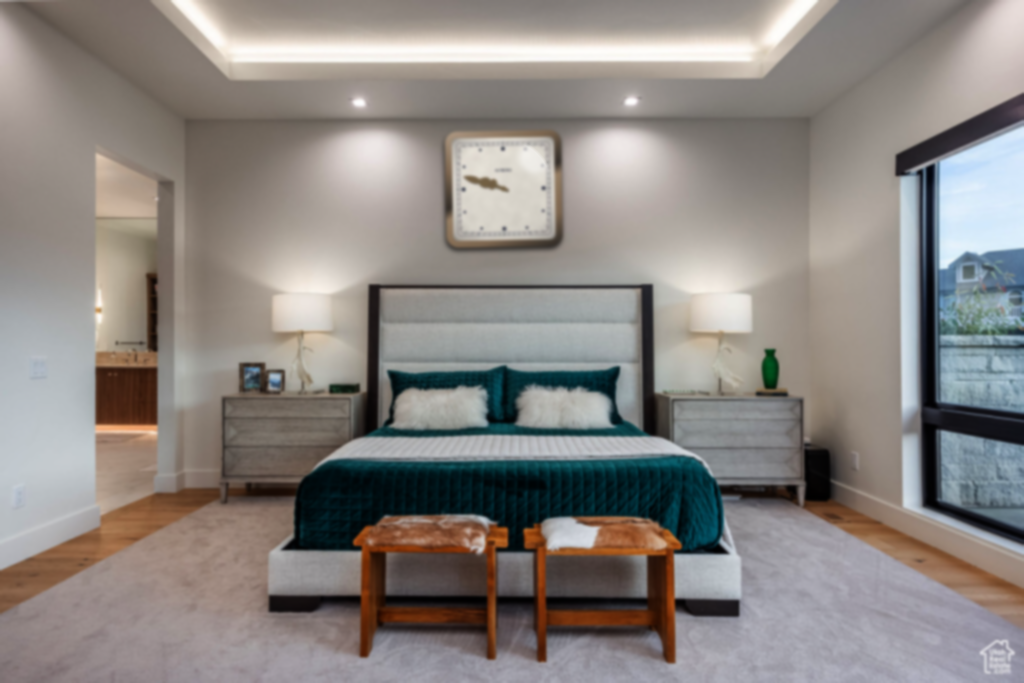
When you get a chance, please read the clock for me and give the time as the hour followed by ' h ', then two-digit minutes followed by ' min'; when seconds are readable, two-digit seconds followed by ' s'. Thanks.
9 h 48 min
